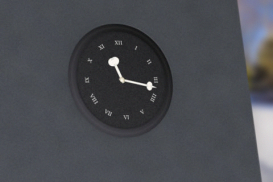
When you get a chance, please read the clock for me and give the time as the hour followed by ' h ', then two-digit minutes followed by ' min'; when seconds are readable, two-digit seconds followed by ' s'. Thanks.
11 h 17 min
